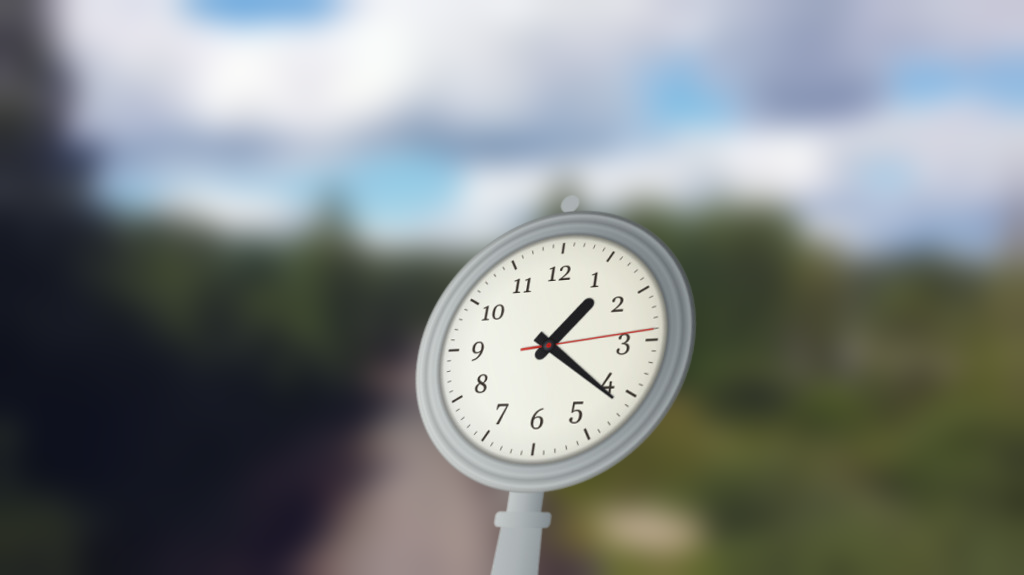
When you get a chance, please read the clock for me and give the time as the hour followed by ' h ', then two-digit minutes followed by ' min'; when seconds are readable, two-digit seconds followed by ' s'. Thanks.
1 h 21 min 14 s
